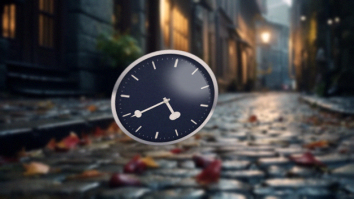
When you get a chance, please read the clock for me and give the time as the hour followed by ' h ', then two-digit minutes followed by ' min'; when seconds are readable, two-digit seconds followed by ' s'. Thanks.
4 h 39 min
